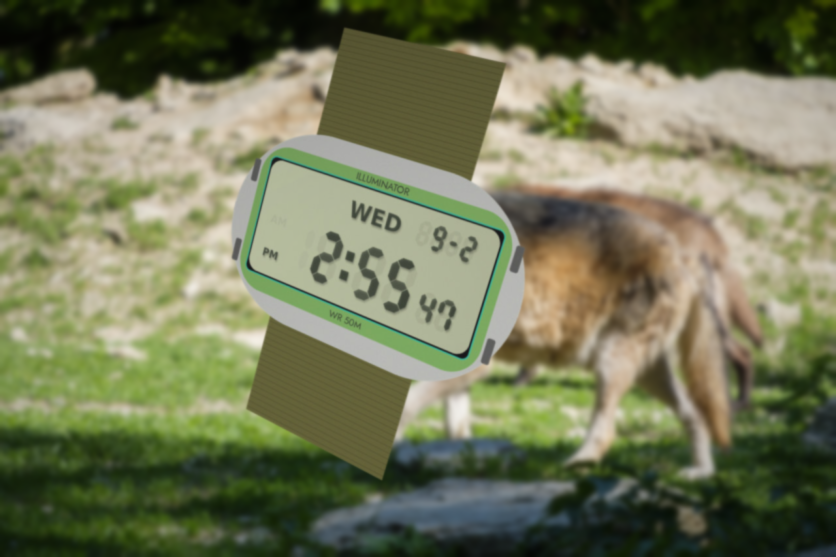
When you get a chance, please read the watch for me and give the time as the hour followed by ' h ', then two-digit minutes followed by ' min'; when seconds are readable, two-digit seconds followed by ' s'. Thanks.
2 h 55 min 47 s
